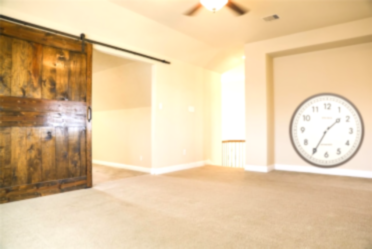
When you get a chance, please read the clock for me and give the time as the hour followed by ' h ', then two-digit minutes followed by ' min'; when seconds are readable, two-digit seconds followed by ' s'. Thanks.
1 h 35 min
